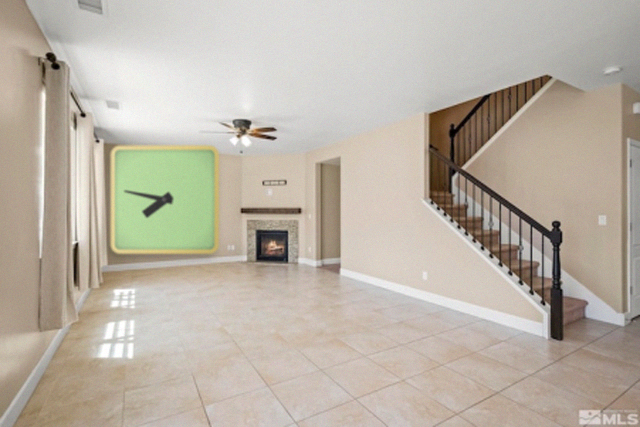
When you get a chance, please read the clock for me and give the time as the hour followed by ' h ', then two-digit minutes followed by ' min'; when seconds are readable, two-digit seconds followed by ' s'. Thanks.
7 h 47 min
